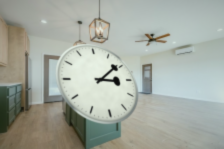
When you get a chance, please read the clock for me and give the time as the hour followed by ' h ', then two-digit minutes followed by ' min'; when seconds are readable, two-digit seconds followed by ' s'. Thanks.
3 h 09 min
